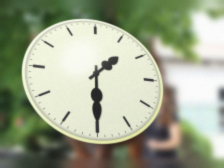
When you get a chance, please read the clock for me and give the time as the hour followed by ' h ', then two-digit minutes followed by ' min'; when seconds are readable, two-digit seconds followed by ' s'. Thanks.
1 h 30 min
